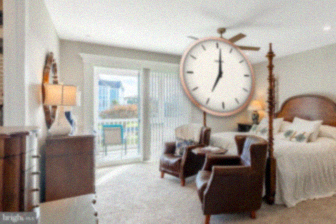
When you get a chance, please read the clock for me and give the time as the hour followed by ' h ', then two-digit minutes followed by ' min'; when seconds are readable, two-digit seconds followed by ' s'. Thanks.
7 h 01 min
